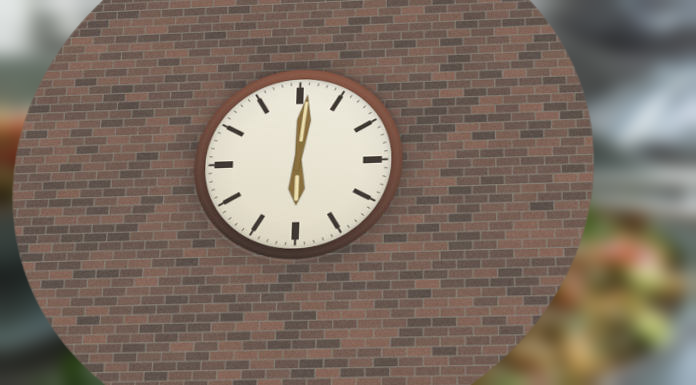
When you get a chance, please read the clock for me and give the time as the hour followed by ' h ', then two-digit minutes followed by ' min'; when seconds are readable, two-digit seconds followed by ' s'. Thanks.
6 h 01 min
